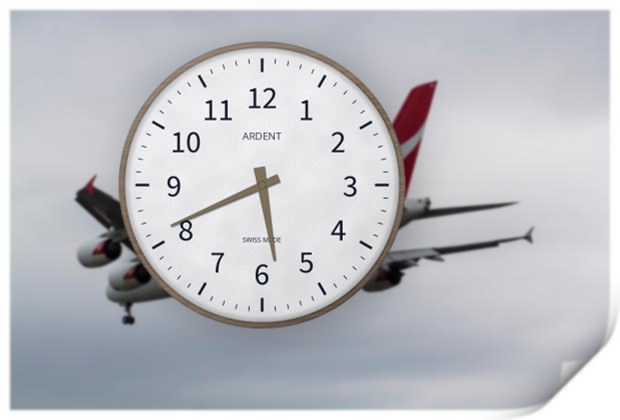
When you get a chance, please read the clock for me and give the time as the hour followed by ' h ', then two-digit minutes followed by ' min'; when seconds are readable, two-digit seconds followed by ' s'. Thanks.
5 h 41 min
